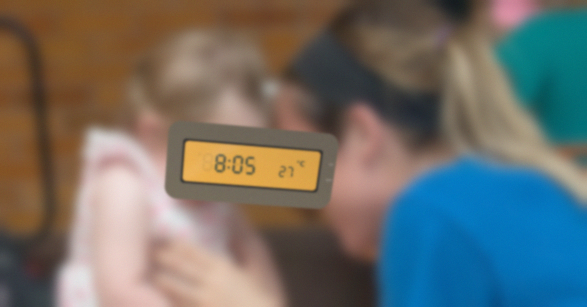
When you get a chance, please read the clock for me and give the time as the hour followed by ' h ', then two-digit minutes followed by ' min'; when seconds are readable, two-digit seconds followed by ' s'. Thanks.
8 h 05 min
